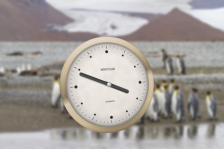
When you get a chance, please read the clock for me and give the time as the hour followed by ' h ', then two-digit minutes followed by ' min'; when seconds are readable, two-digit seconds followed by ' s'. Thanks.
3 h 49 min
